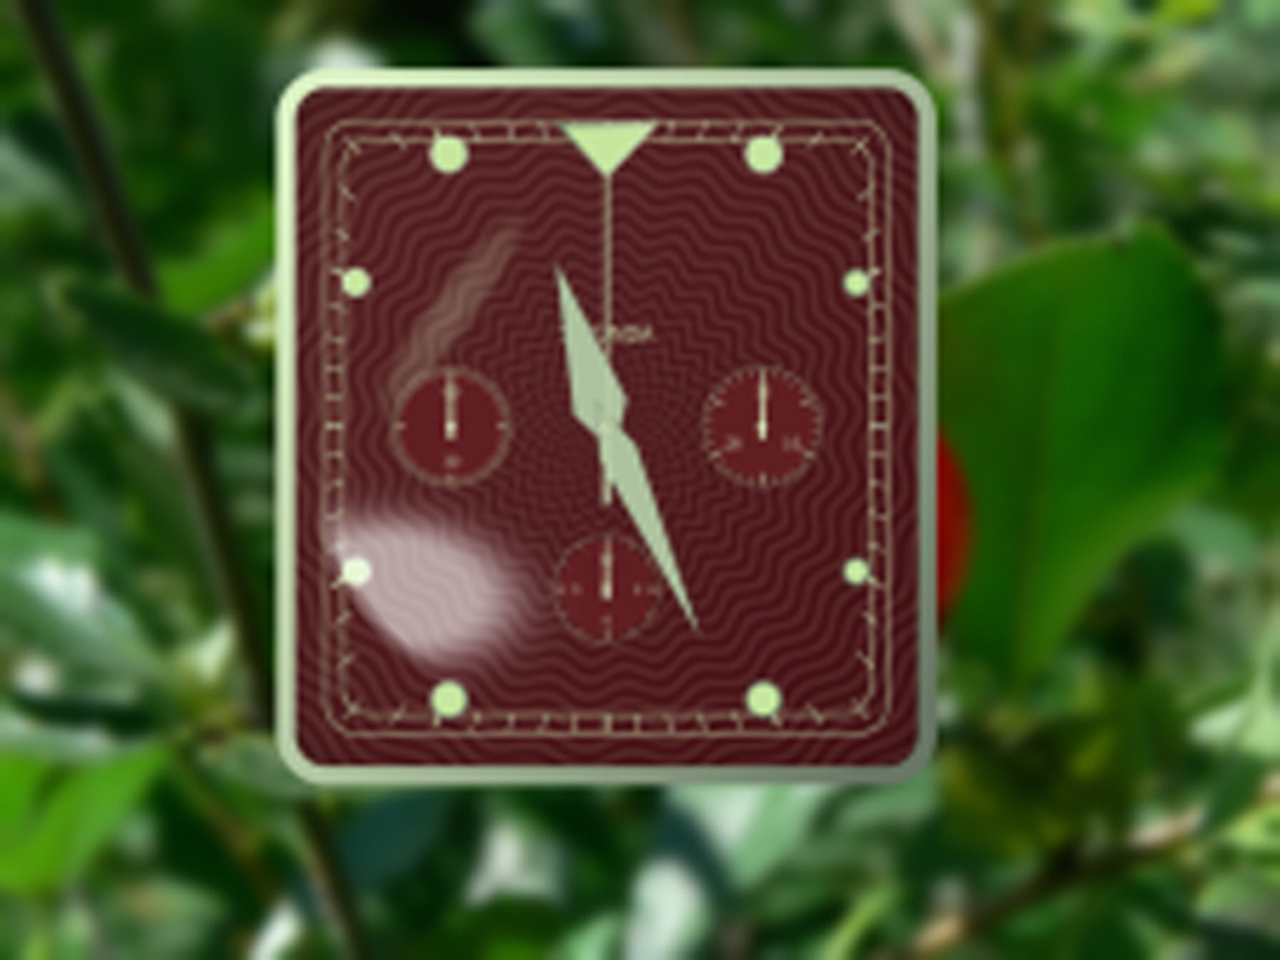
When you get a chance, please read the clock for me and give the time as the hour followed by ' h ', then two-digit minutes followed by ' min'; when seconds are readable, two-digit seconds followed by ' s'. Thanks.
11 h 26 min
